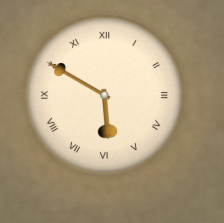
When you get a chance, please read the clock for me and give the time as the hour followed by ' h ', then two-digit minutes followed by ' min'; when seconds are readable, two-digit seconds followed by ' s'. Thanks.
5 h 50 min
